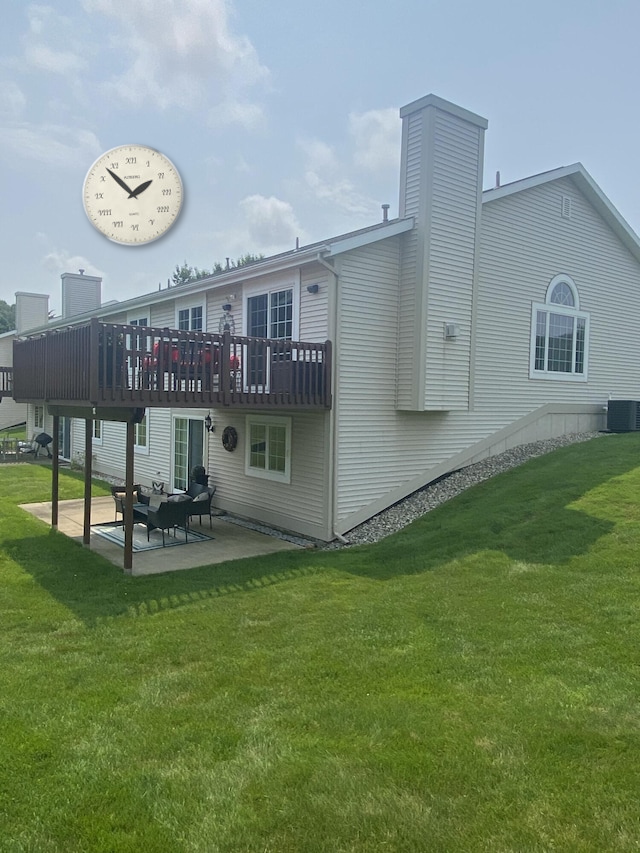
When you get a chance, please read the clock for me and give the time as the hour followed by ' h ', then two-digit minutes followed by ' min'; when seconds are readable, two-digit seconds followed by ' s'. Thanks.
1 h 53 min
